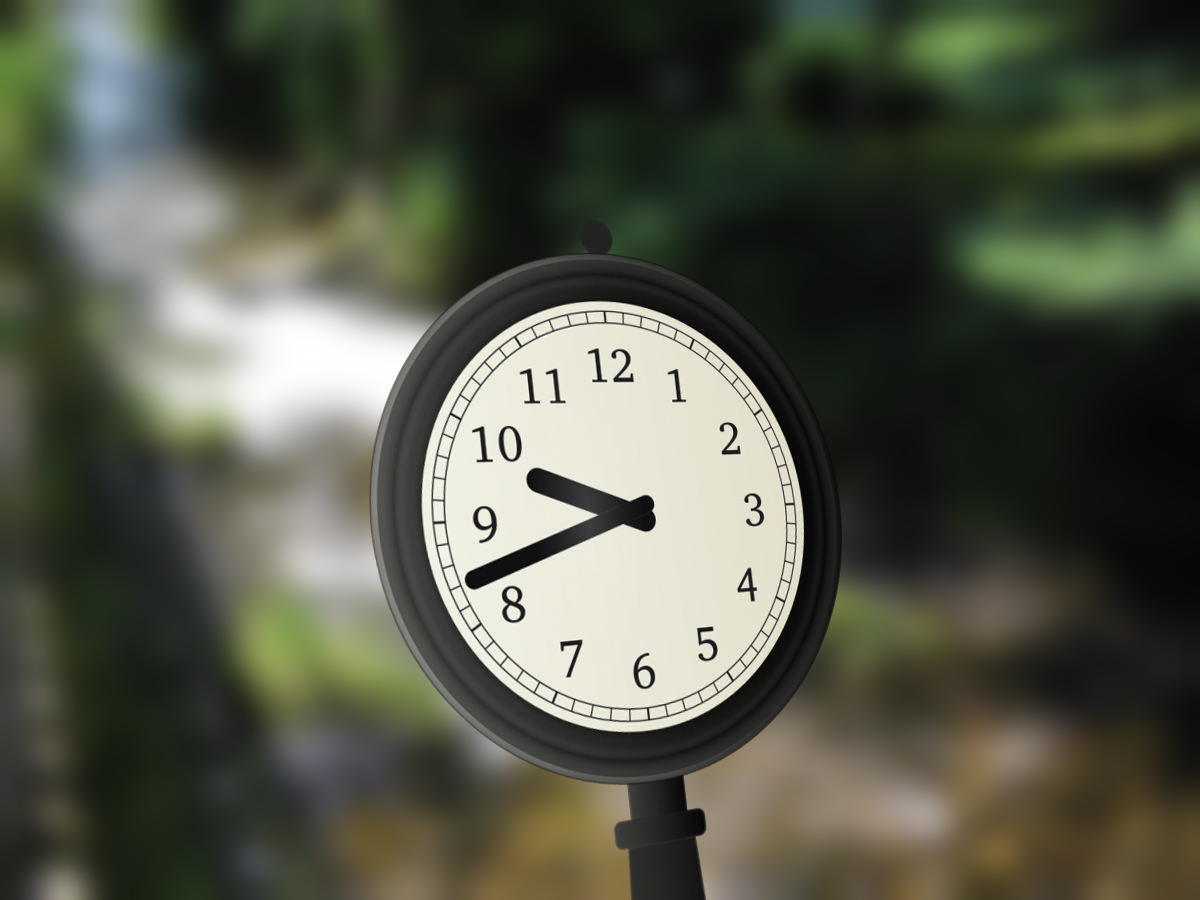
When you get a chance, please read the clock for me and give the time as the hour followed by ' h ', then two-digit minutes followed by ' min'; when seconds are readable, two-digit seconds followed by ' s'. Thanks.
9 h 42 min
